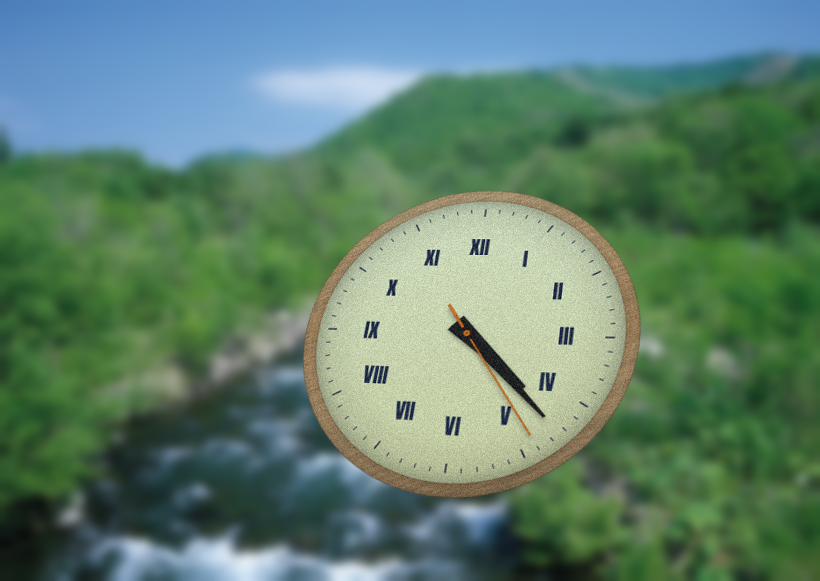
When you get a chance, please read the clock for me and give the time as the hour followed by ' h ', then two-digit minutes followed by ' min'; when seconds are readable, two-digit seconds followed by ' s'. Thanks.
4 h 22 min 24 s
